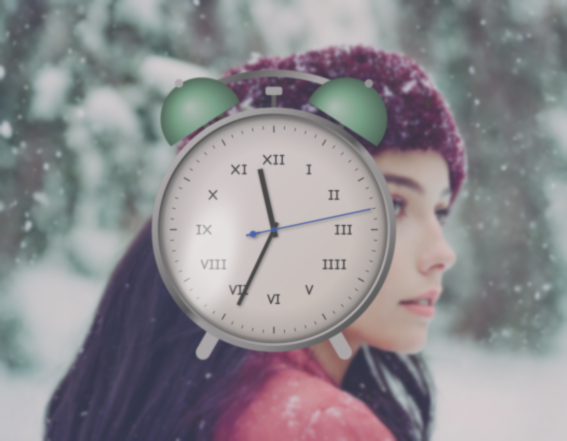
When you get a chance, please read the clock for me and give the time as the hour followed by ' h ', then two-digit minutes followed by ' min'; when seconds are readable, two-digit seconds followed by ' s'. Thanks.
11 h 34 min 13 s
